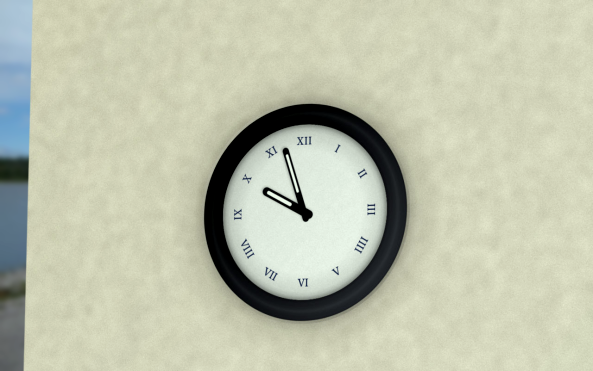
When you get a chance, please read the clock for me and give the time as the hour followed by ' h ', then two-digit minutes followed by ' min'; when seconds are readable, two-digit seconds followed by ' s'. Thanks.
9 h 57 min
